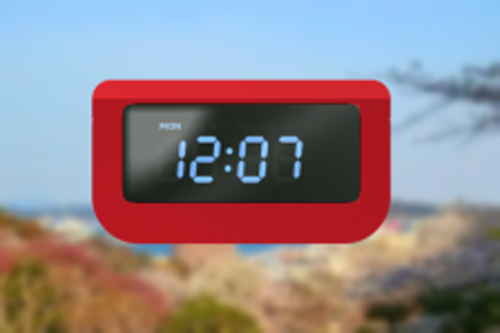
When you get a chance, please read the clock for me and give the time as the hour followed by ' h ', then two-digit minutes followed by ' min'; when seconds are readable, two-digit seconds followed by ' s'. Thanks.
12 h 07 min
